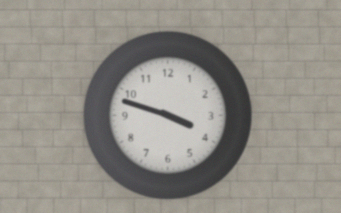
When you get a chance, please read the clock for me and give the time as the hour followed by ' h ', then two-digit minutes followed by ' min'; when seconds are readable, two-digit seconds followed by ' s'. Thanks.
3 h 48 min
